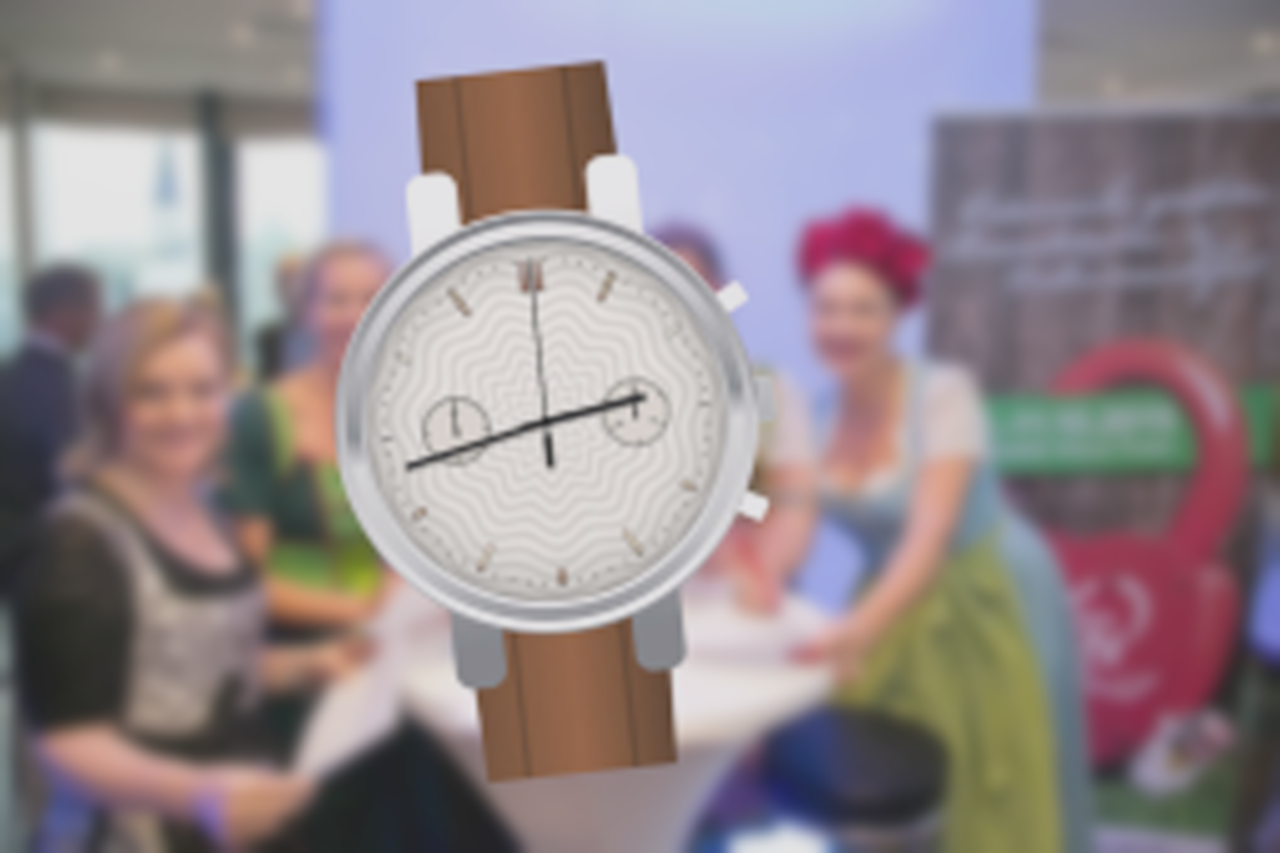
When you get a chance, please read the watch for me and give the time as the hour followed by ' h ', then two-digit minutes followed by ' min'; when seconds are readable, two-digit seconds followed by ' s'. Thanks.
2 h 43 min
